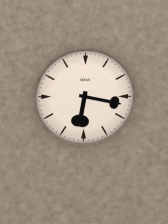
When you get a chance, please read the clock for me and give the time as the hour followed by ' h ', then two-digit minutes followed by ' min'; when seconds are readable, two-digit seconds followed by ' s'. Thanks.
6 h 17 min
